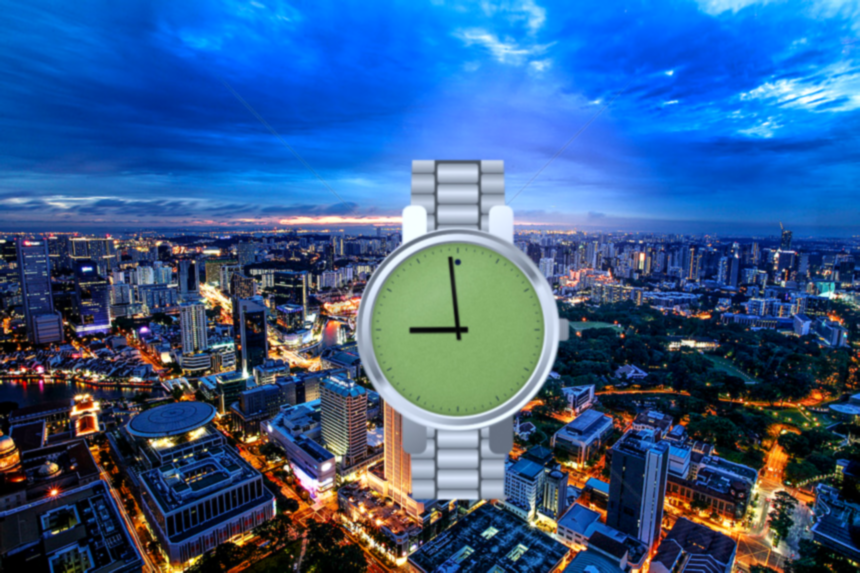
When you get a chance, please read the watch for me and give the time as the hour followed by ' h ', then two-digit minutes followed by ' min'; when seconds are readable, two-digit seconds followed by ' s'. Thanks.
8 h 59 min
